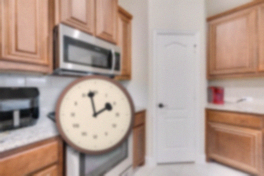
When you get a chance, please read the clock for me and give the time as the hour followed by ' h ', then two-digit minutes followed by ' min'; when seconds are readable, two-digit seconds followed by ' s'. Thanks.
1 h 58 min
